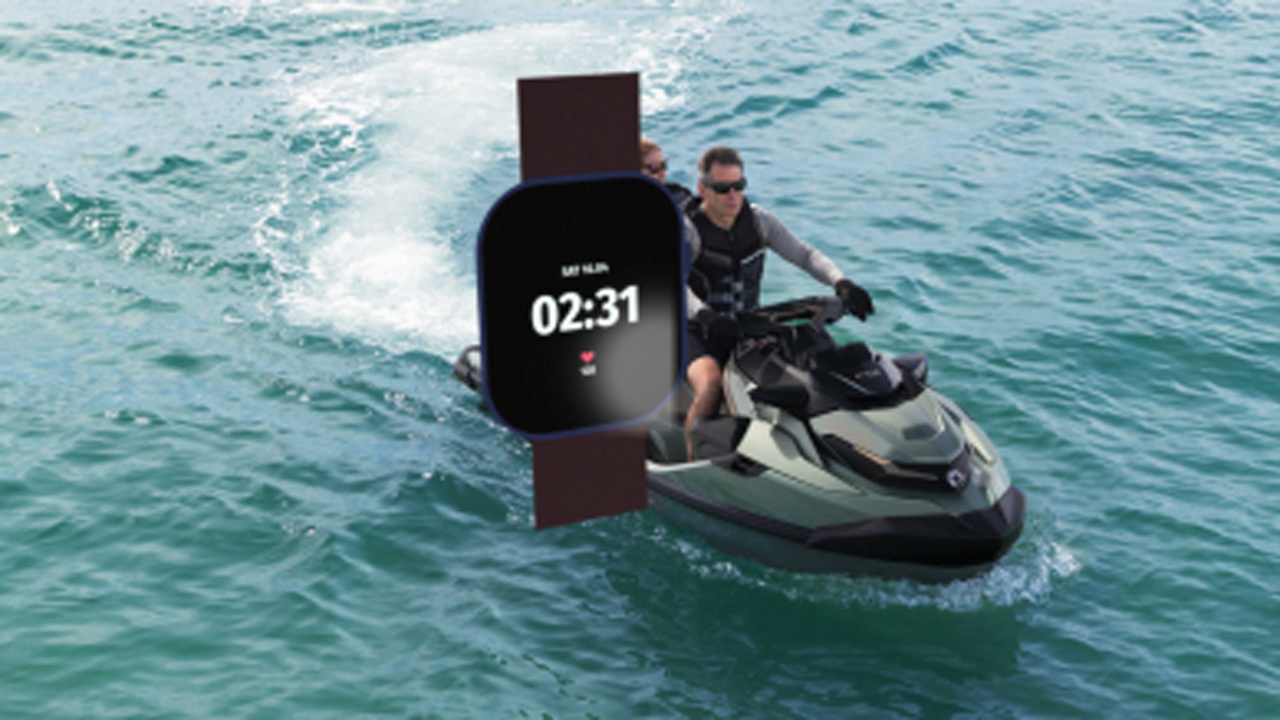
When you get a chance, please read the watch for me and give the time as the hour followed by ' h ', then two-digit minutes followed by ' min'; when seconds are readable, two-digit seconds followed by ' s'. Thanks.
2 h 31 min
